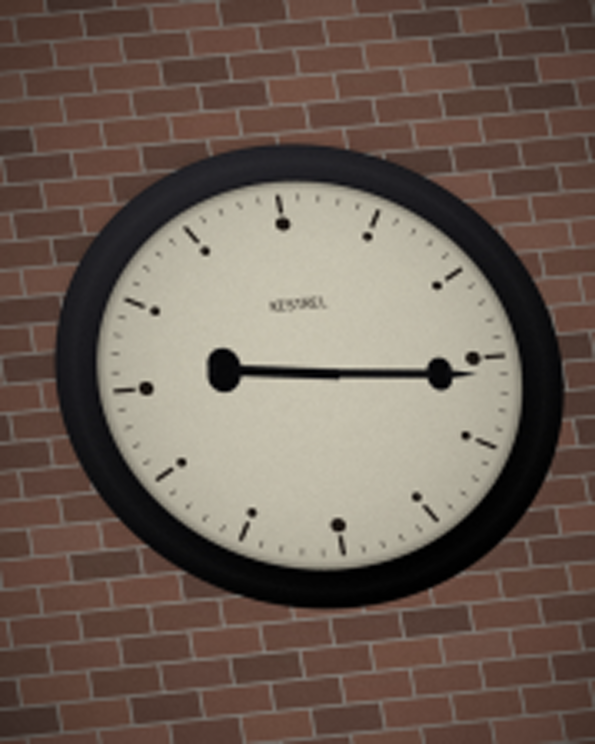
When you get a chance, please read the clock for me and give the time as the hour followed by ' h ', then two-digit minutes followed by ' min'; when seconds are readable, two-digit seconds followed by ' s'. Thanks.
9 h 16 min
